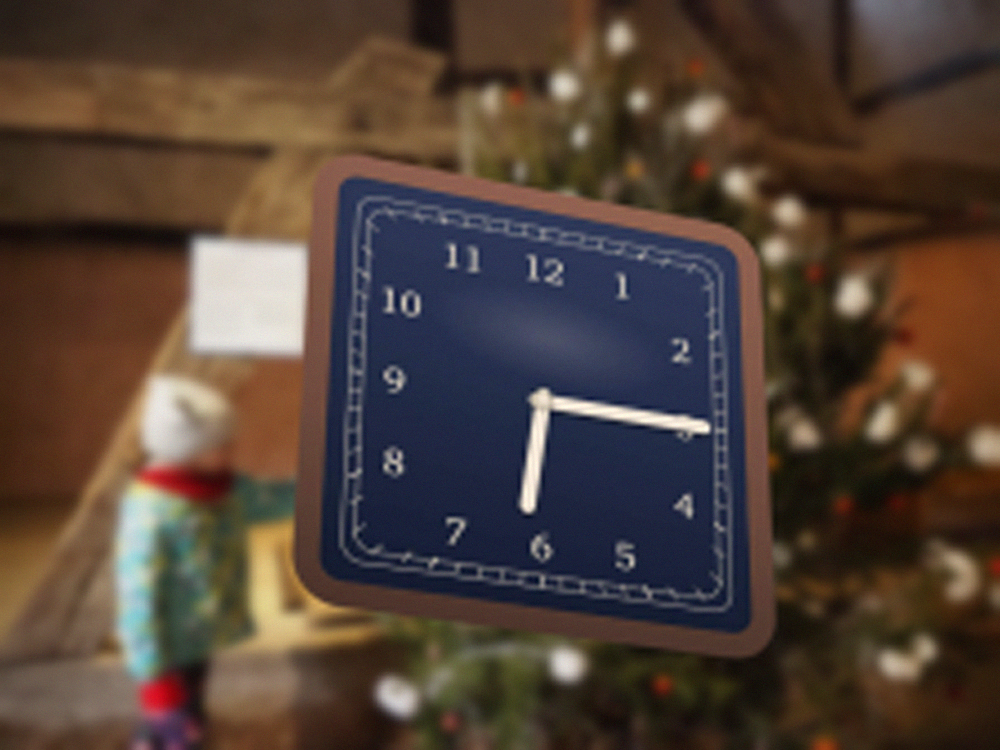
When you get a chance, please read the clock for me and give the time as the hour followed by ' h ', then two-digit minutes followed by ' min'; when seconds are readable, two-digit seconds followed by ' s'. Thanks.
6 h 15 min
